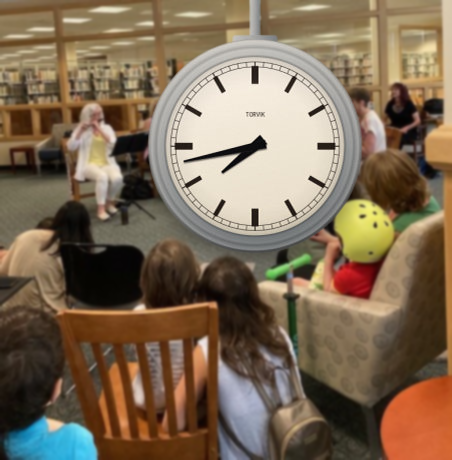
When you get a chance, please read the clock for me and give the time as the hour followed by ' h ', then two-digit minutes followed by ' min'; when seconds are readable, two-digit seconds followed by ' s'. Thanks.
7 h 43 min
